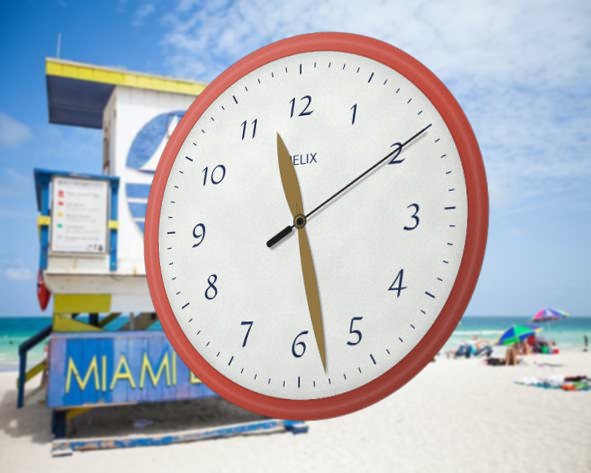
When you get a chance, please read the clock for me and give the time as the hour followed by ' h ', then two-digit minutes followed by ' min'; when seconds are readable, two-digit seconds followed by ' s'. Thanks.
11 h 28 min 10 s
